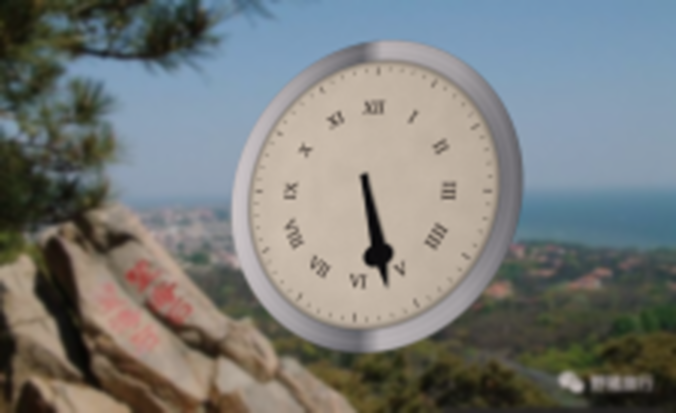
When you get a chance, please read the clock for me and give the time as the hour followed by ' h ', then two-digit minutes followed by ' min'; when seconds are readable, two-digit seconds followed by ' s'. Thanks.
5 h 27 min
